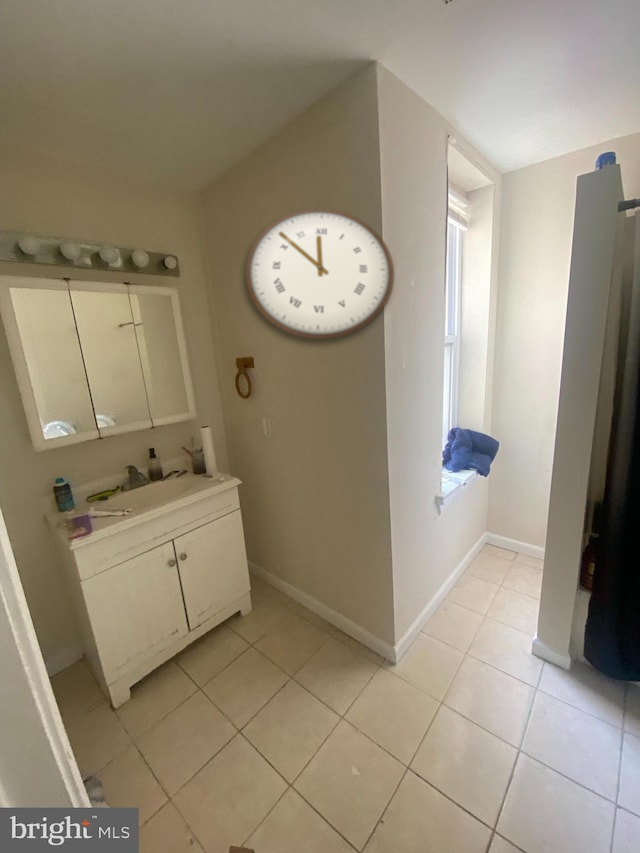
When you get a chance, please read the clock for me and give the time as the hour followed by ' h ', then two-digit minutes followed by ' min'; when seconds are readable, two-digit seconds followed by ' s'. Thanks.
11 h 52 min
